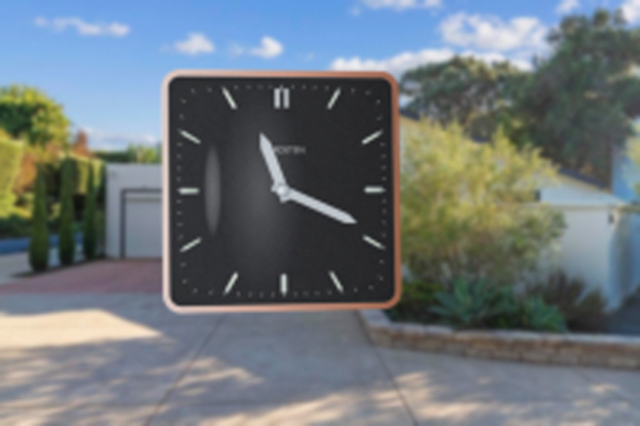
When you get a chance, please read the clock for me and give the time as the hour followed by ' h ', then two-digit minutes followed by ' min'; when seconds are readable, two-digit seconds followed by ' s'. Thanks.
11 h 19 min
